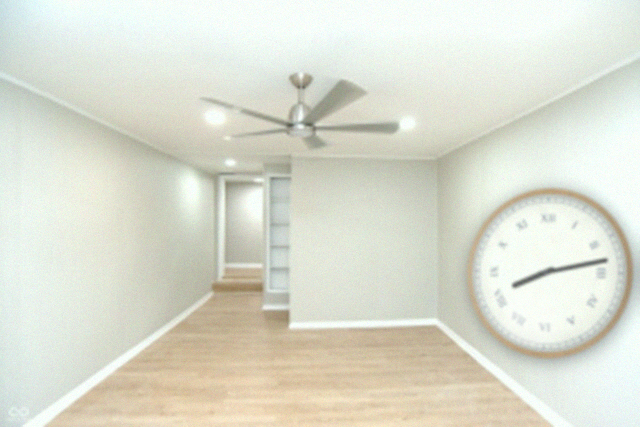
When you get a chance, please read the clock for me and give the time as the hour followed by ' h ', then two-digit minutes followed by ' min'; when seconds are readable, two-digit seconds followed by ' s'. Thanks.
8 h 13 min
